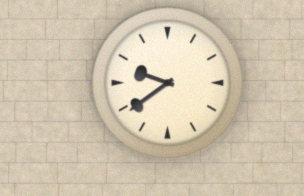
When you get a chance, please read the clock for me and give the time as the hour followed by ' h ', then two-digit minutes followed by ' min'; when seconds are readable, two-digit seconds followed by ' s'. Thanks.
9 h 39 min
